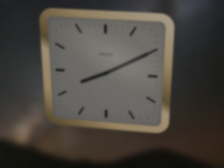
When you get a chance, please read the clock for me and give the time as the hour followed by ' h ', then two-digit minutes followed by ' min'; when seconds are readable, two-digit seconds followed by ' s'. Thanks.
8 h 10 min
